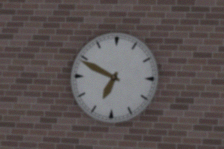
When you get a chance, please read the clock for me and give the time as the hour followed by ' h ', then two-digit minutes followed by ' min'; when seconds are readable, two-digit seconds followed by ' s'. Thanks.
6 h 49 min
